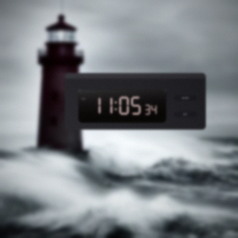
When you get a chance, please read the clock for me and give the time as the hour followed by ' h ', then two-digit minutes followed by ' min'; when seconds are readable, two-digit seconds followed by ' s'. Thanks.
11 h 05 min
